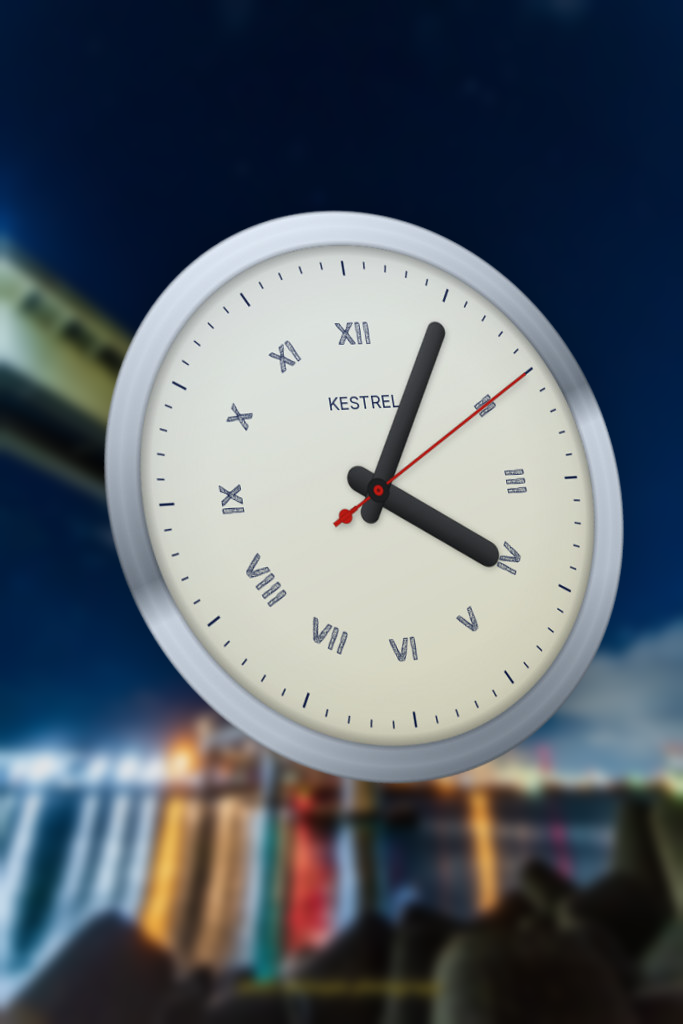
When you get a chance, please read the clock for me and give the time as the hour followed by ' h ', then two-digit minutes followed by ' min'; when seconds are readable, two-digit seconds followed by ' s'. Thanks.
4 h 05 min 10 s
